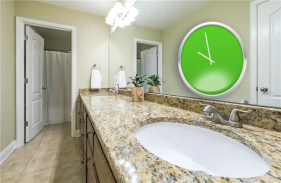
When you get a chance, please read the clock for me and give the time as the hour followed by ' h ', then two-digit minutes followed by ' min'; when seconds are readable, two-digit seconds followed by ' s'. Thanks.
9 h 58 min
